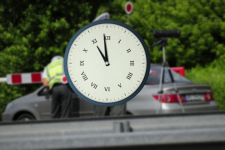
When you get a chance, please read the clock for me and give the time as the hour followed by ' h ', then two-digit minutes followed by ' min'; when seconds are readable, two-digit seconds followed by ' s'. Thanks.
10 h 59 min
